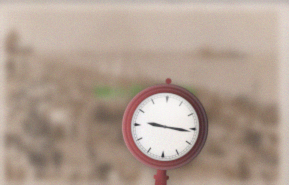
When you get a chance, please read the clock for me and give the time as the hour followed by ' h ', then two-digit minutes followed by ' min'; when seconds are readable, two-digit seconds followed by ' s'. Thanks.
9 h 16 min
